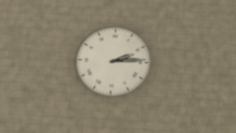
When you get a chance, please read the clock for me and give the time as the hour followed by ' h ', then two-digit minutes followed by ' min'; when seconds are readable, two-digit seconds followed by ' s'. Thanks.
2 h 14 min
